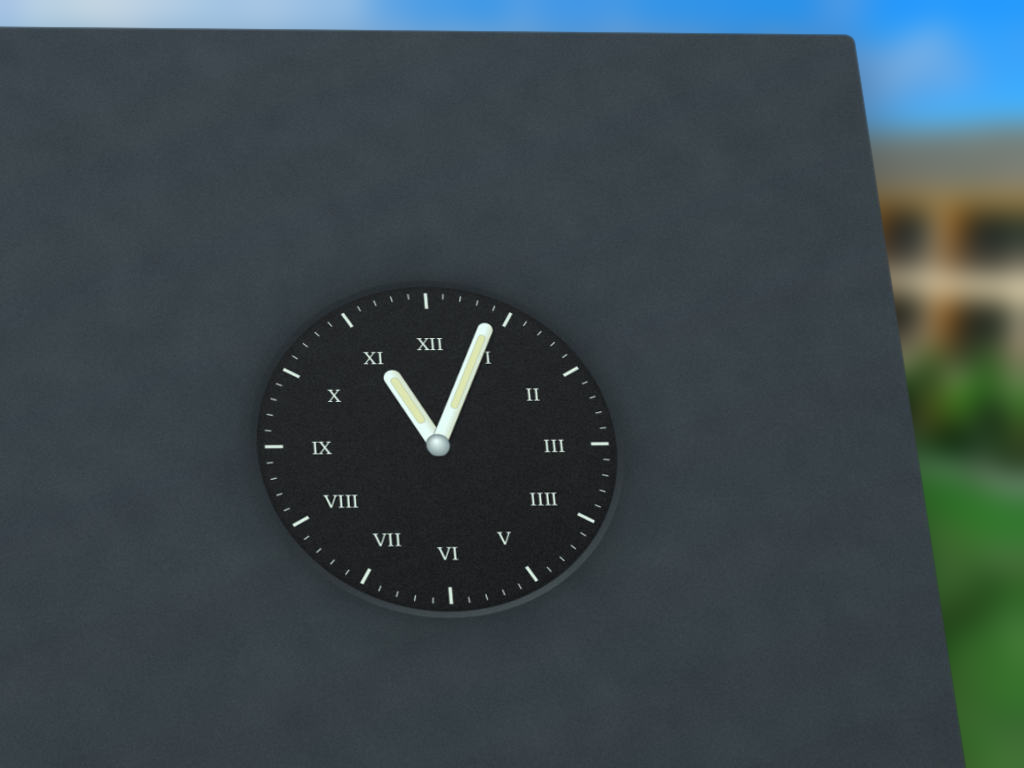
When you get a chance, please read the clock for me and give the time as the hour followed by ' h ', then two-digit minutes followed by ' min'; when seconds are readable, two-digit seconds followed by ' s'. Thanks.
11 h 04 min
